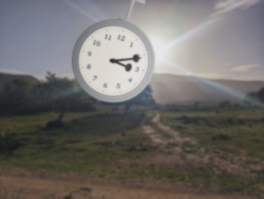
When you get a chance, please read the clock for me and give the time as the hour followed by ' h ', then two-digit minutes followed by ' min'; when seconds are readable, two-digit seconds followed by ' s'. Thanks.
3 h 11 min
